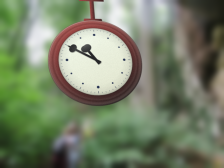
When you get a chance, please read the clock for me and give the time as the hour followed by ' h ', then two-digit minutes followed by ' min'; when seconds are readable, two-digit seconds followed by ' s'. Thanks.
10 h 50 min
